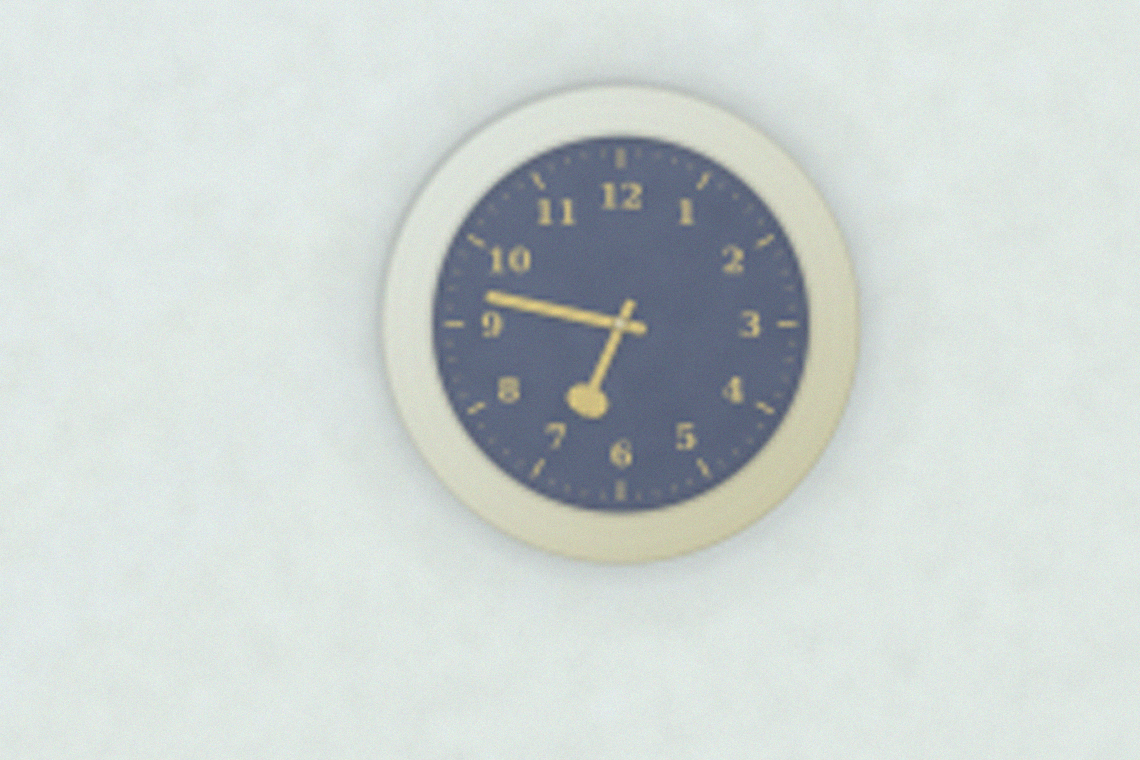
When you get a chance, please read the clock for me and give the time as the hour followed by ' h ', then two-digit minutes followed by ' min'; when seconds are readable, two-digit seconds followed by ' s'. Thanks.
6 h 47 min
